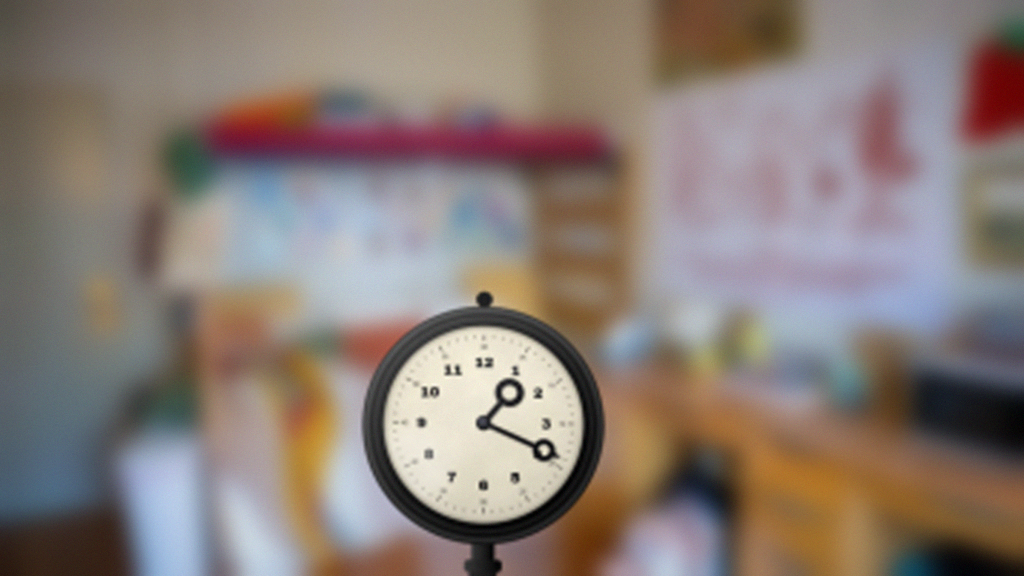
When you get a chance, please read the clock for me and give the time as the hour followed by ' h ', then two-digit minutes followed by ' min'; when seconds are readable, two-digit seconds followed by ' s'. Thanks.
1 h 19 min
